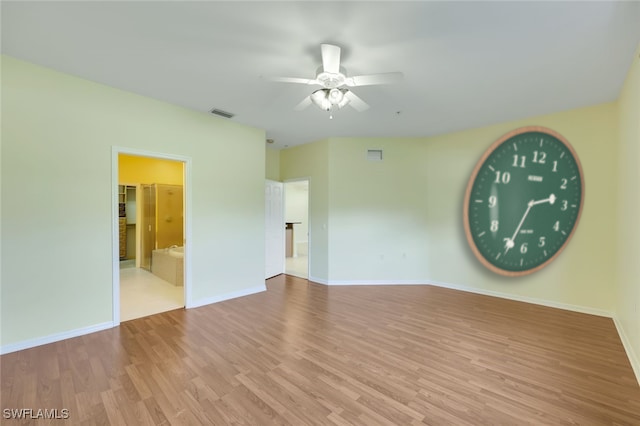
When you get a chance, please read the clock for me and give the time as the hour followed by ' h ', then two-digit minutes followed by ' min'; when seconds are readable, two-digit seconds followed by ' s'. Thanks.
2 h 34 min
